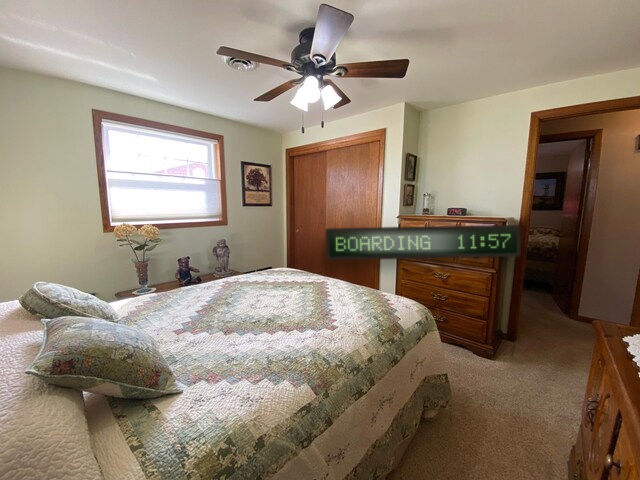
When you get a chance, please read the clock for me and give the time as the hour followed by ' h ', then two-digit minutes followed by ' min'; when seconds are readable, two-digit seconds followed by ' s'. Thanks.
11 h 57 min
